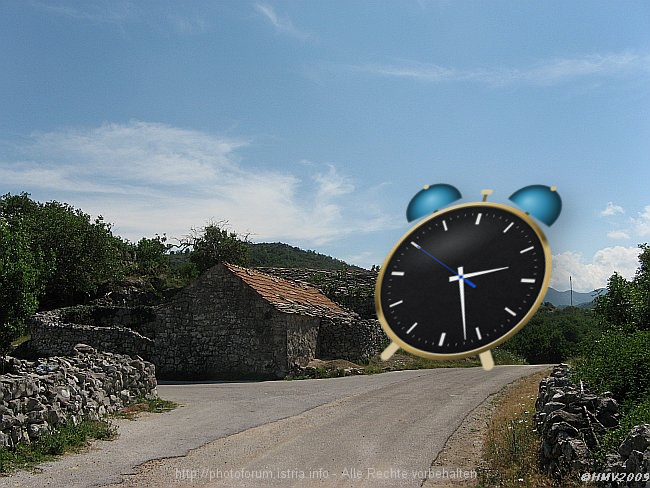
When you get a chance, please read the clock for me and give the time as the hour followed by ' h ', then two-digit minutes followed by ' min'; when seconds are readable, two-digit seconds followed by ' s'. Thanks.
2 h 26 min 50 s
